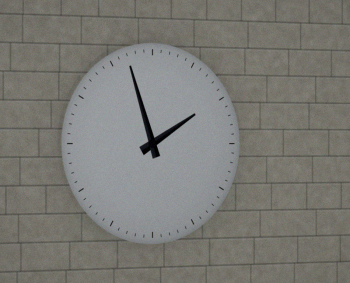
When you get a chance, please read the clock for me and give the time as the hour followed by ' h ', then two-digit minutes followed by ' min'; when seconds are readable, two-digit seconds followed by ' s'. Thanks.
1 h 57 min
